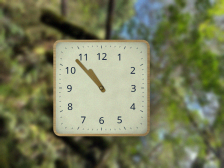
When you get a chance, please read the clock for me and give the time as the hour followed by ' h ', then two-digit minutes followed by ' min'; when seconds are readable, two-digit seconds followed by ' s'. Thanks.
10 h 53 min
